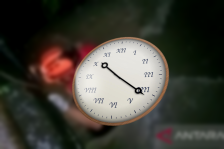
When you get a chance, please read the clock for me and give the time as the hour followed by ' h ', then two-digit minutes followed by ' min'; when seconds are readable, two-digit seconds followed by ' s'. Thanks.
10 h 21 min
